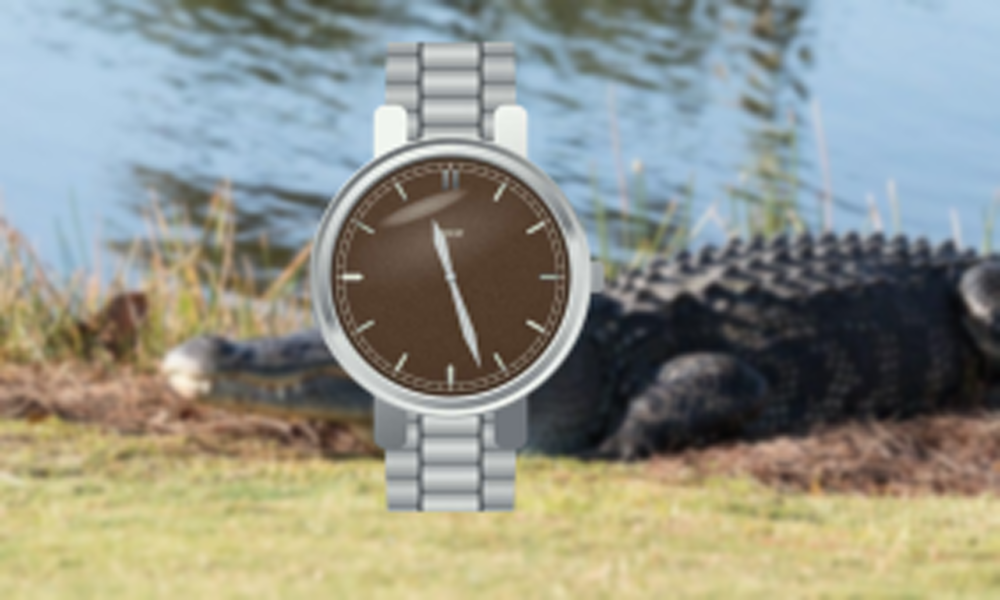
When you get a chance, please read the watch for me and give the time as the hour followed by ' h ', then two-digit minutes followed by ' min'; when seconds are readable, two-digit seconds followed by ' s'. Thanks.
11 h 27 min
